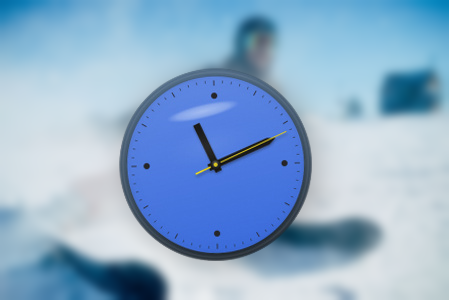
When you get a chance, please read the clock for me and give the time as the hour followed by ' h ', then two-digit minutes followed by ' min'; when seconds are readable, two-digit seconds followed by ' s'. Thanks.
11 h 11 min 11 s
